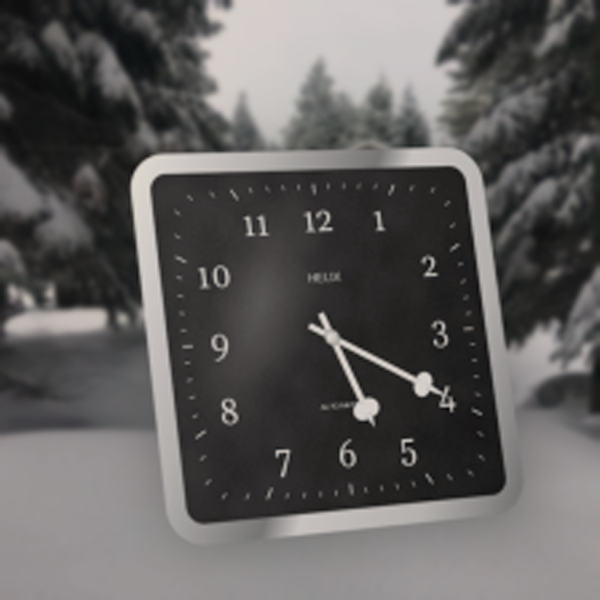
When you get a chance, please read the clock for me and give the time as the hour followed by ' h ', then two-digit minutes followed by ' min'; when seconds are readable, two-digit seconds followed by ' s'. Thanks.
5 h 20 min
